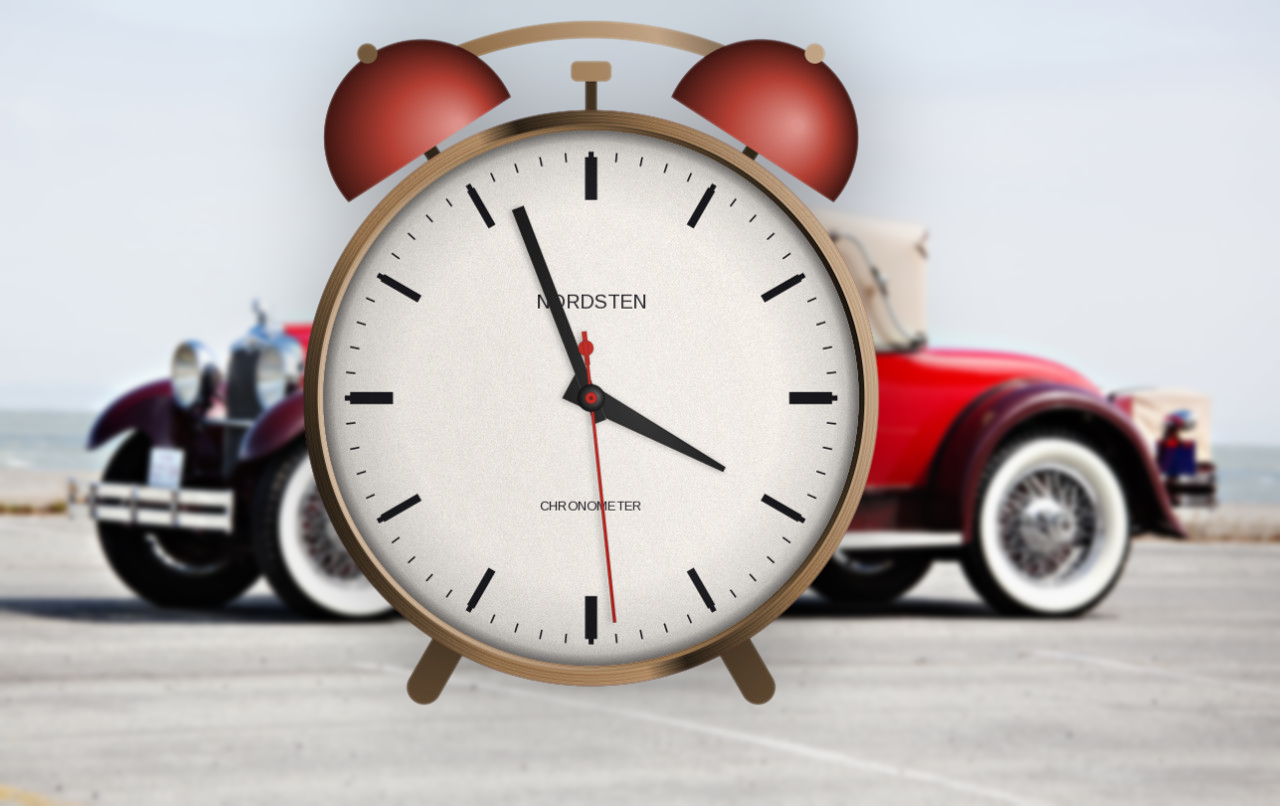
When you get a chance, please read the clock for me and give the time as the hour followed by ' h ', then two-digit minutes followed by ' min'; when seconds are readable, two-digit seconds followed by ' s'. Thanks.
3 h 56 min 29 s
